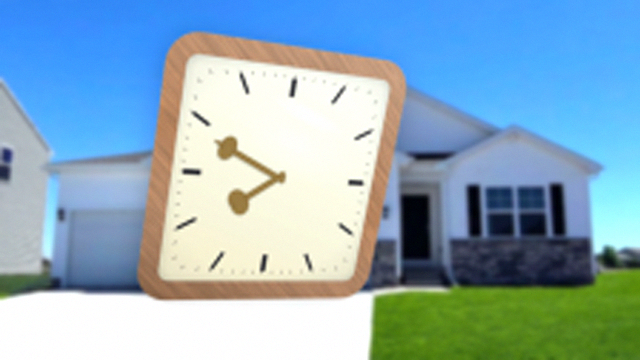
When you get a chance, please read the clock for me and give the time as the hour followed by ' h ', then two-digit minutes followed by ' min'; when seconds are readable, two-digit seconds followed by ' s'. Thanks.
7 h 49 min
